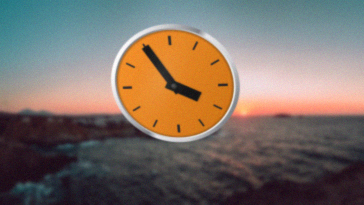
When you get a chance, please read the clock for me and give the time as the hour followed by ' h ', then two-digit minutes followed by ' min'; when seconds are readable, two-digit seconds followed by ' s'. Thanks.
3 h 55 min
